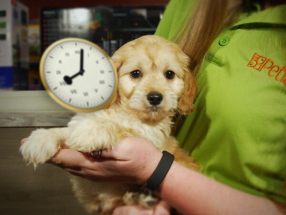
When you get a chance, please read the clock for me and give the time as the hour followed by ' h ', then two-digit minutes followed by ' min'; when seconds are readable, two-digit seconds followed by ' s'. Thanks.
8 h 02 min
